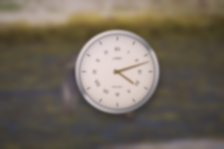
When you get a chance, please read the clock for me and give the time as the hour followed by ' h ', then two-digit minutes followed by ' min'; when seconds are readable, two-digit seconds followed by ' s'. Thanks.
4 h 12 min
